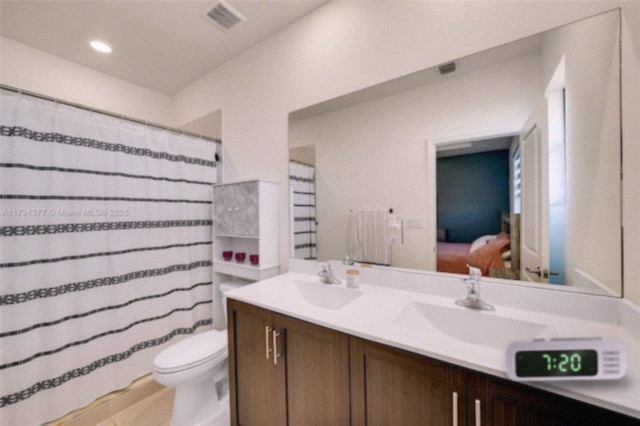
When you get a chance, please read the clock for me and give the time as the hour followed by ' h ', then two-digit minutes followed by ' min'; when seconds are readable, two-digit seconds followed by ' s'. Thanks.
7 h 20 min
